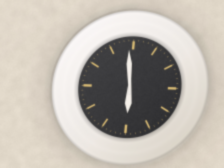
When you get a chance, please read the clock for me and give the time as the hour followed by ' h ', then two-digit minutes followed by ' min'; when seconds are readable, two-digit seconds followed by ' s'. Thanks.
5 h 59 min
